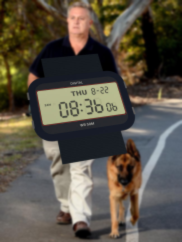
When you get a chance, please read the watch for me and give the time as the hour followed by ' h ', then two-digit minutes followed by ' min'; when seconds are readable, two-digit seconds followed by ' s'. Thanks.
8 h 36 min 06 s
